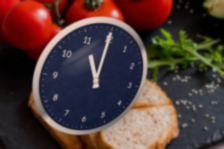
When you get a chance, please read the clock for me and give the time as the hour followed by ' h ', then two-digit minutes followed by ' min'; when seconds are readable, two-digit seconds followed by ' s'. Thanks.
11 h 00 min
